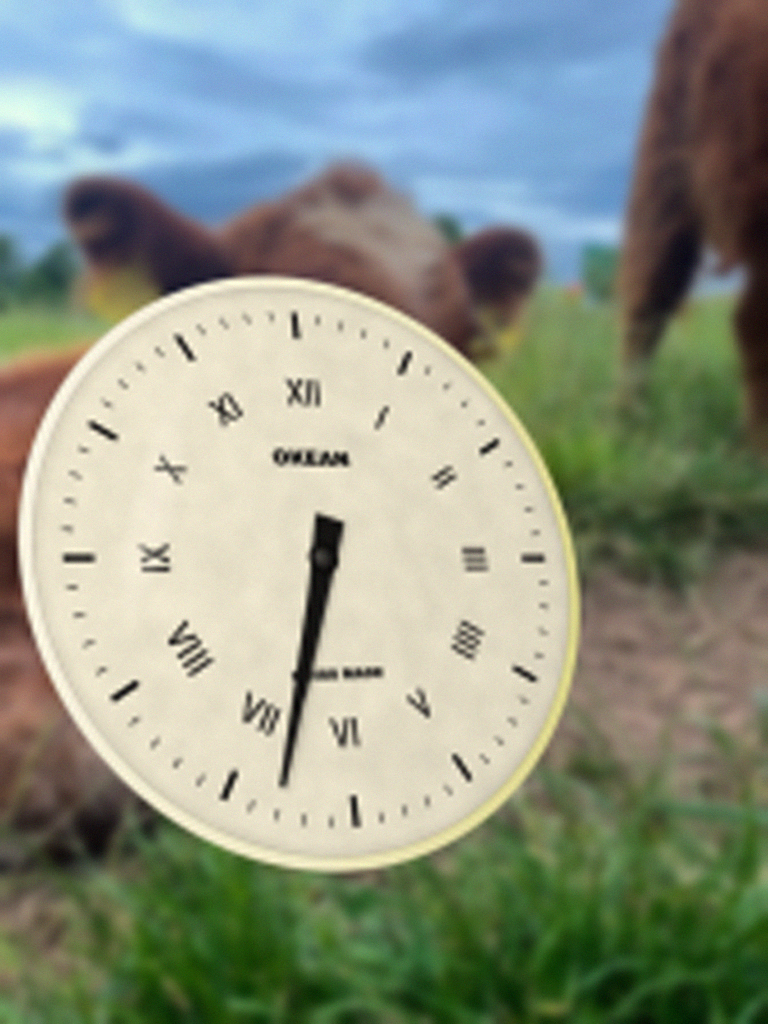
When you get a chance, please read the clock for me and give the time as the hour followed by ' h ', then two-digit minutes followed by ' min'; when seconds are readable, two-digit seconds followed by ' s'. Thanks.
6 h 33 min
